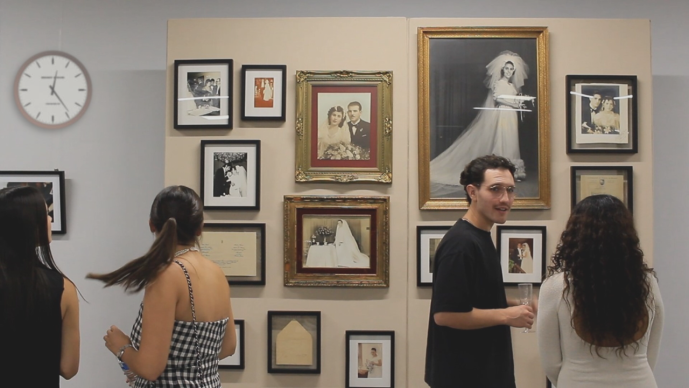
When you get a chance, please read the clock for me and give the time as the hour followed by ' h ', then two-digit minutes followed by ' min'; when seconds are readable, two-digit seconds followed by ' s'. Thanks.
12 h 24 min
